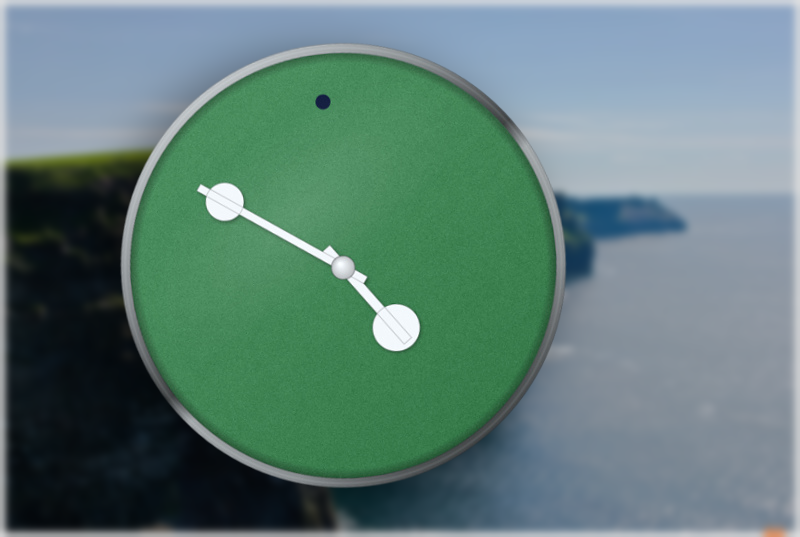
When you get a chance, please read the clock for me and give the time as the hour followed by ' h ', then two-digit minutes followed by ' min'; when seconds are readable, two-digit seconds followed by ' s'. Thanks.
4 h 51 min
